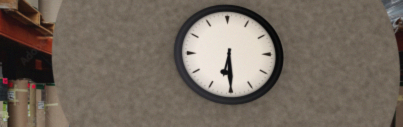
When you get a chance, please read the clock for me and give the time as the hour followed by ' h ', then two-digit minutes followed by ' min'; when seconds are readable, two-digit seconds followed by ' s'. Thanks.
6 h 30 min
